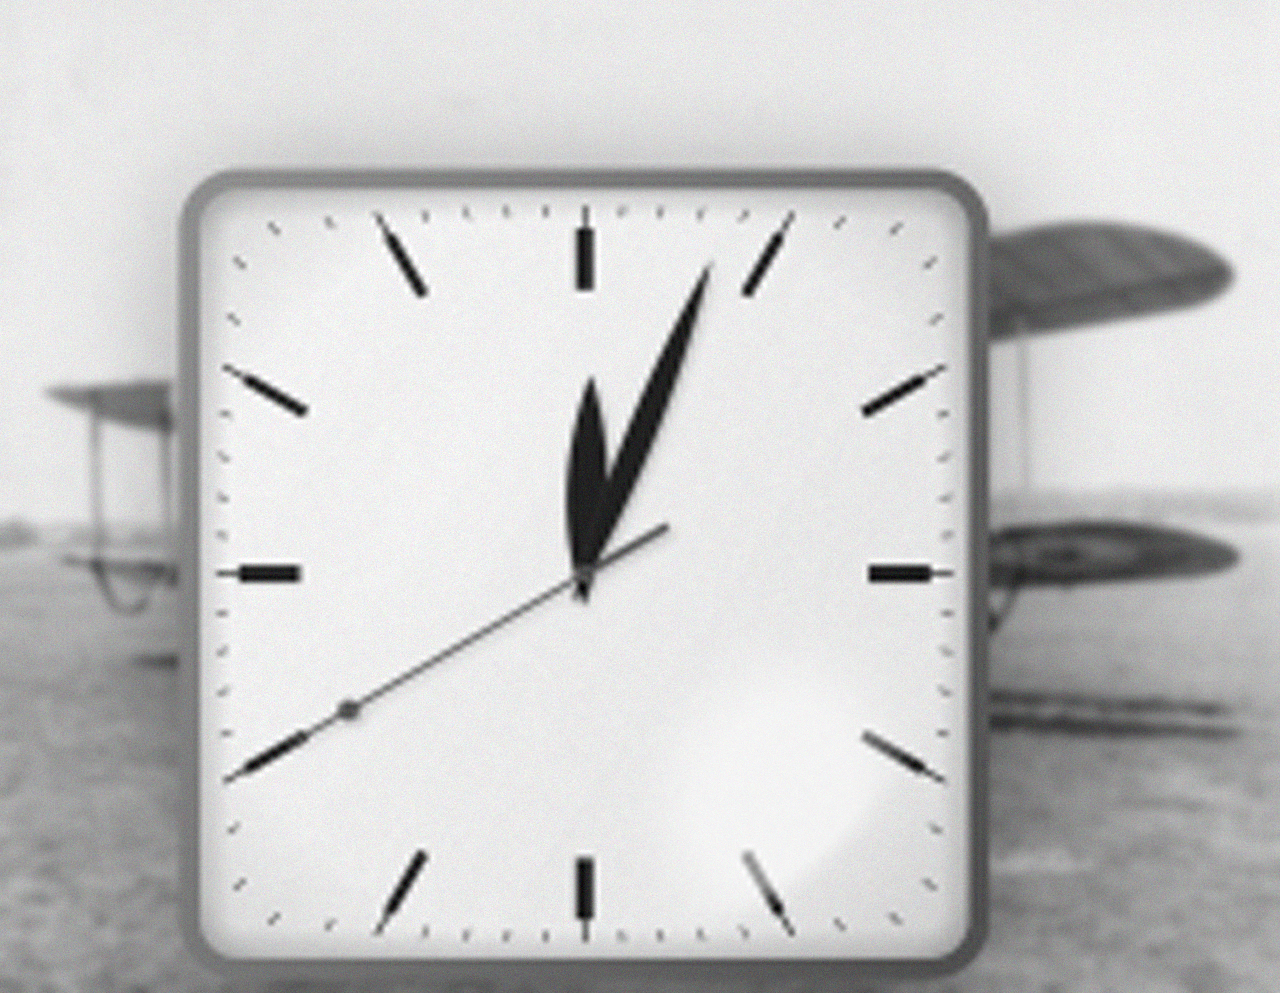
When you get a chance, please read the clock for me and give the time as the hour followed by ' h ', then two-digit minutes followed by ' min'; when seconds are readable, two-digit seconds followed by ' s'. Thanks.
12 h 03 min 40 s
